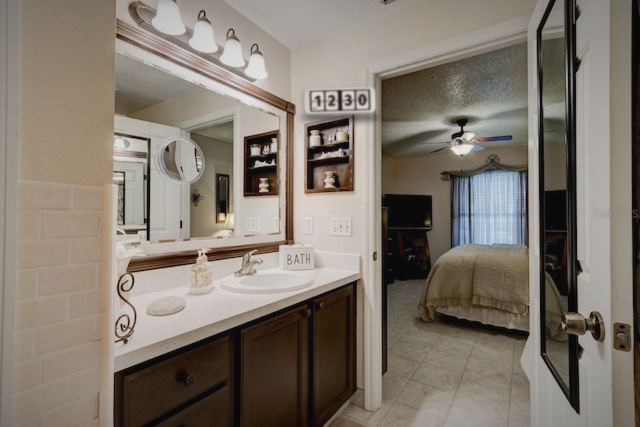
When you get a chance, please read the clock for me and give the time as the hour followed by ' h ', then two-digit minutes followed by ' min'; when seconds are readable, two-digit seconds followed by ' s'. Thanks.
12 h 30 min
